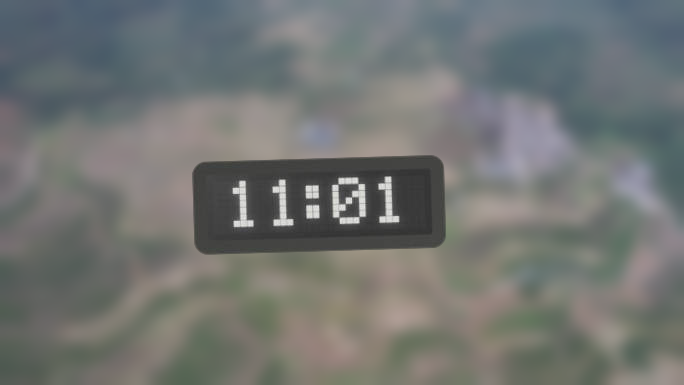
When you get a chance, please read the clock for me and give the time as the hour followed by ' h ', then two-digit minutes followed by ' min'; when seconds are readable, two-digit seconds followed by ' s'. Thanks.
11 h 01 min
